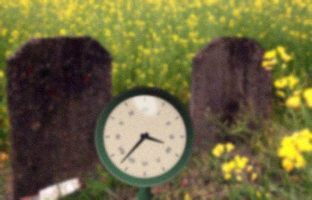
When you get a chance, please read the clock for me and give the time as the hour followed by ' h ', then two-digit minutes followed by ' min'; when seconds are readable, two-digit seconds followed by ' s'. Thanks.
3 h 37 min
